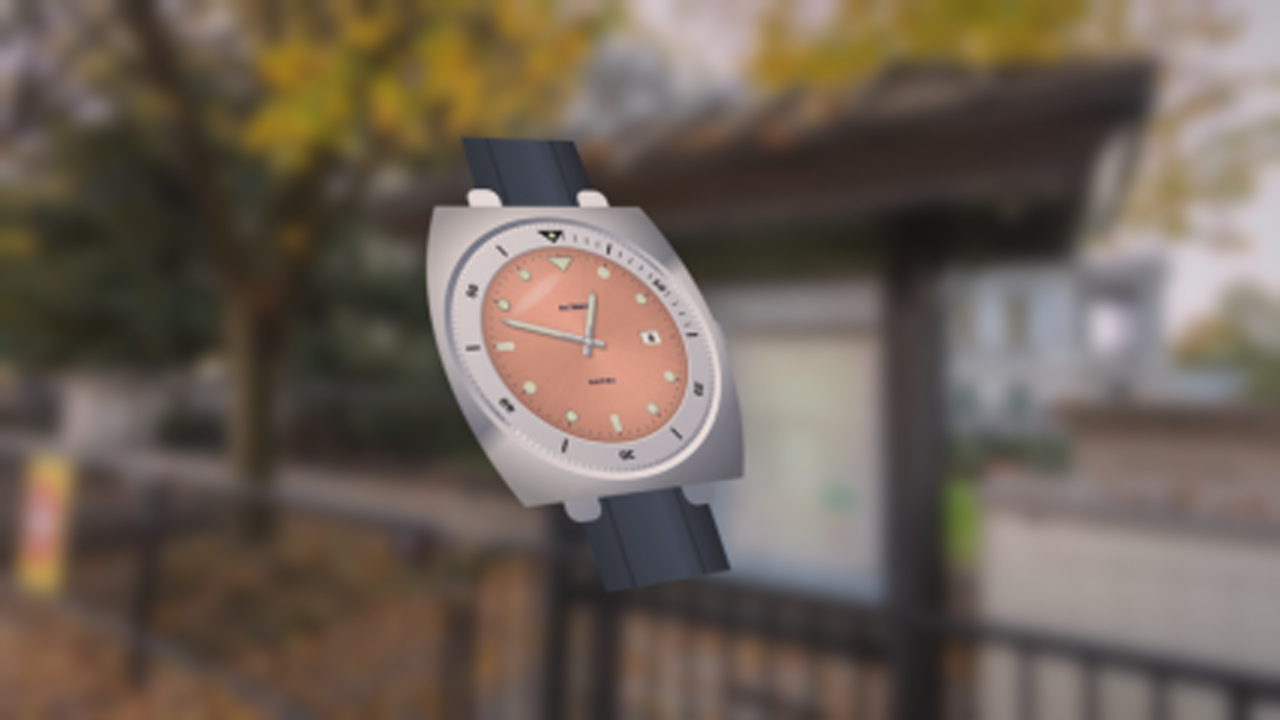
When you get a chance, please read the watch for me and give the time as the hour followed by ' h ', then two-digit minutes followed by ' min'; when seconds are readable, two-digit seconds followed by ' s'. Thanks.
12 h 48 min
